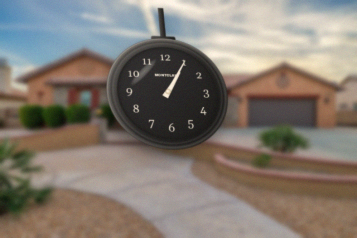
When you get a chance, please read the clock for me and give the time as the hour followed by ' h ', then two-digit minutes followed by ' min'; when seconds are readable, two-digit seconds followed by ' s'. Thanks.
1 h 05 min
